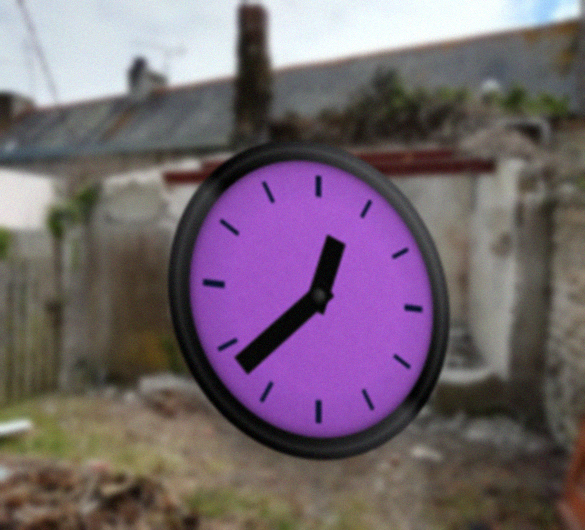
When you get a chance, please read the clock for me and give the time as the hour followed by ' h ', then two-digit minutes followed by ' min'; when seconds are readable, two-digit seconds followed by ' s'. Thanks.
12 h 38 min
